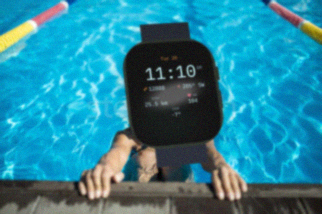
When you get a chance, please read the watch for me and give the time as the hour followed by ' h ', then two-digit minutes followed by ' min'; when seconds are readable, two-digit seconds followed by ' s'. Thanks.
11 h 10 min
